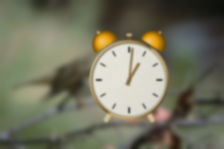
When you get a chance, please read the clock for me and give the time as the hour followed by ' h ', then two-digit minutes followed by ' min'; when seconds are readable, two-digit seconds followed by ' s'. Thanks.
1 h 01 min
